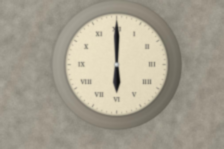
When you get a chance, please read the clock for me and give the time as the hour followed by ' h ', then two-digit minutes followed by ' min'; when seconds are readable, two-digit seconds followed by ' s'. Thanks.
6 h 00 min
